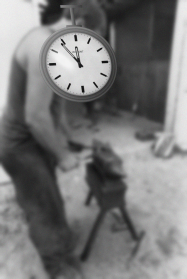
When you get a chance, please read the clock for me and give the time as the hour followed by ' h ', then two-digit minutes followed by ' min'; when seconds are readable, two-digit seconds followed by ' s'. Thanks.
11 h 54 min
